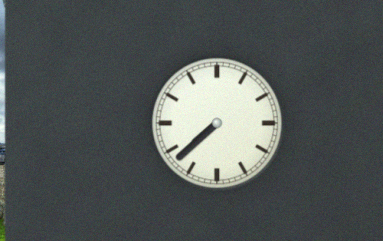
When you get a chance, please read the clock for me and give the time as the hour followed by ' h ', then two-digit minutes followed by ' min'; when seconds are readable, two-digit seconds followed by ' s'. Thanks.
7 h 38 min
